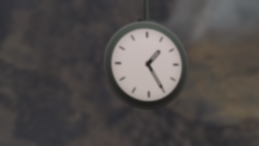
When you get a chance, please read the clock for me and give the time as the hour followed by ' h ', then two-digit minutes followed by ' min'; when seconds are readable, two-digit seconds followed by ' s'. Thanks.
1 h 25 min
